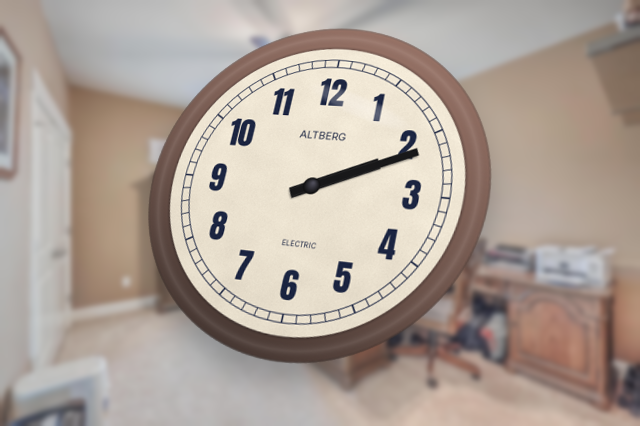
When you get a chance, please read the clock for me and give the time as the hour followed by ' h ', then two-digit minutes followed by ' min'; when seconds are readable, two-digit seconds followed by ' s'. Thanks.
2 h 11 min
